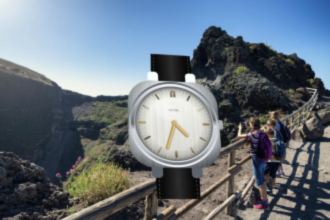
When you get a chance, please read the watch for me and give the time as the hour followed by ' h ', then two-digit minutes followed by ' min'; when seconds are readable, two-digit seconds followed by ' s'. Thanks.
4 h 33 min
